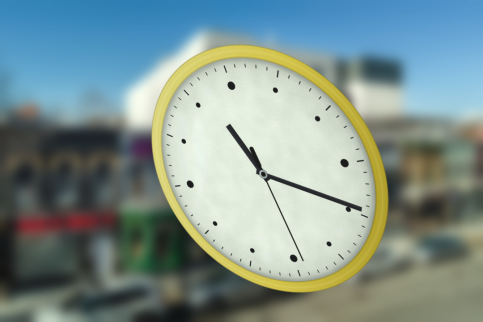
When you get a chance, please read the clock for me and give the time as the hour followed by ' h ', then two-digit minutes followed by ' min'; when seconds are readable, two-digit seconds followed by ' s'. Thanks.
11 h 19 min 29 s
